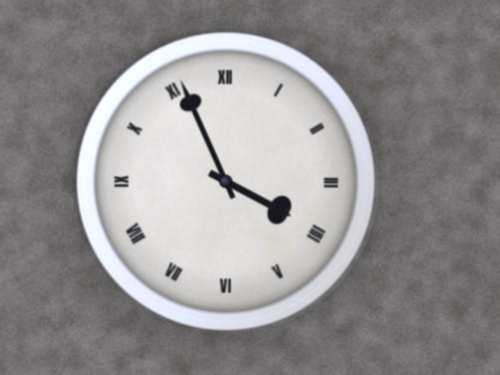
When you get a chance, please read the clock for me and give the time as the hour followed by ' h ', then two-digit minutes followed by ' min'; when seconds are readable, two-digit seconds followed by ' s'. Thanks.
3 h 56 min
